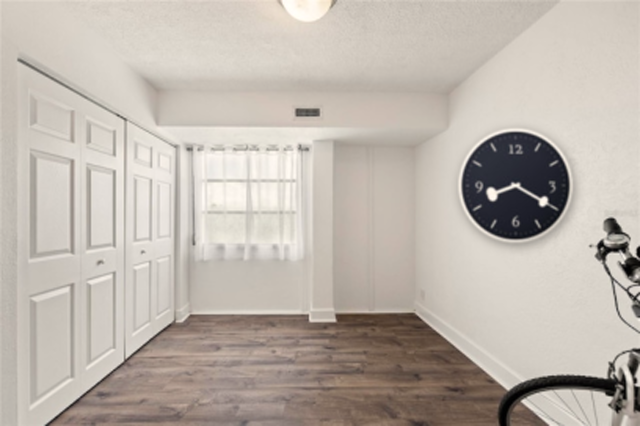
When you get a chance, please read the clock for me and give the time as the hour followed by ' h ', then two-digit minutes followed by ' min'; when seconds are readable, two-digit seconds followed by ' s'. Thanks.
8 h 20 min
